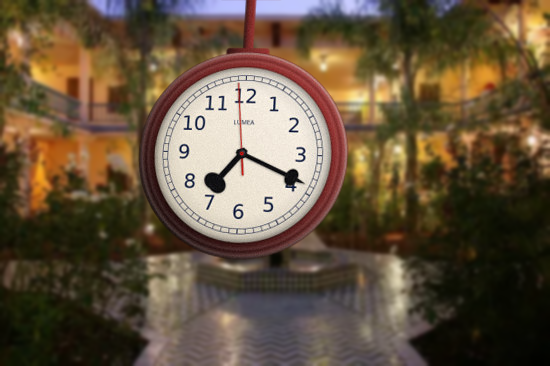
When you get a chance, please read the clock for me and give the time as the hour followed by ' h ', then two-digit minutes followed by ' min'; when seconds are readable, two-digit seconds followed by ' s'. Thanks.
7 h 18 min 59 s
